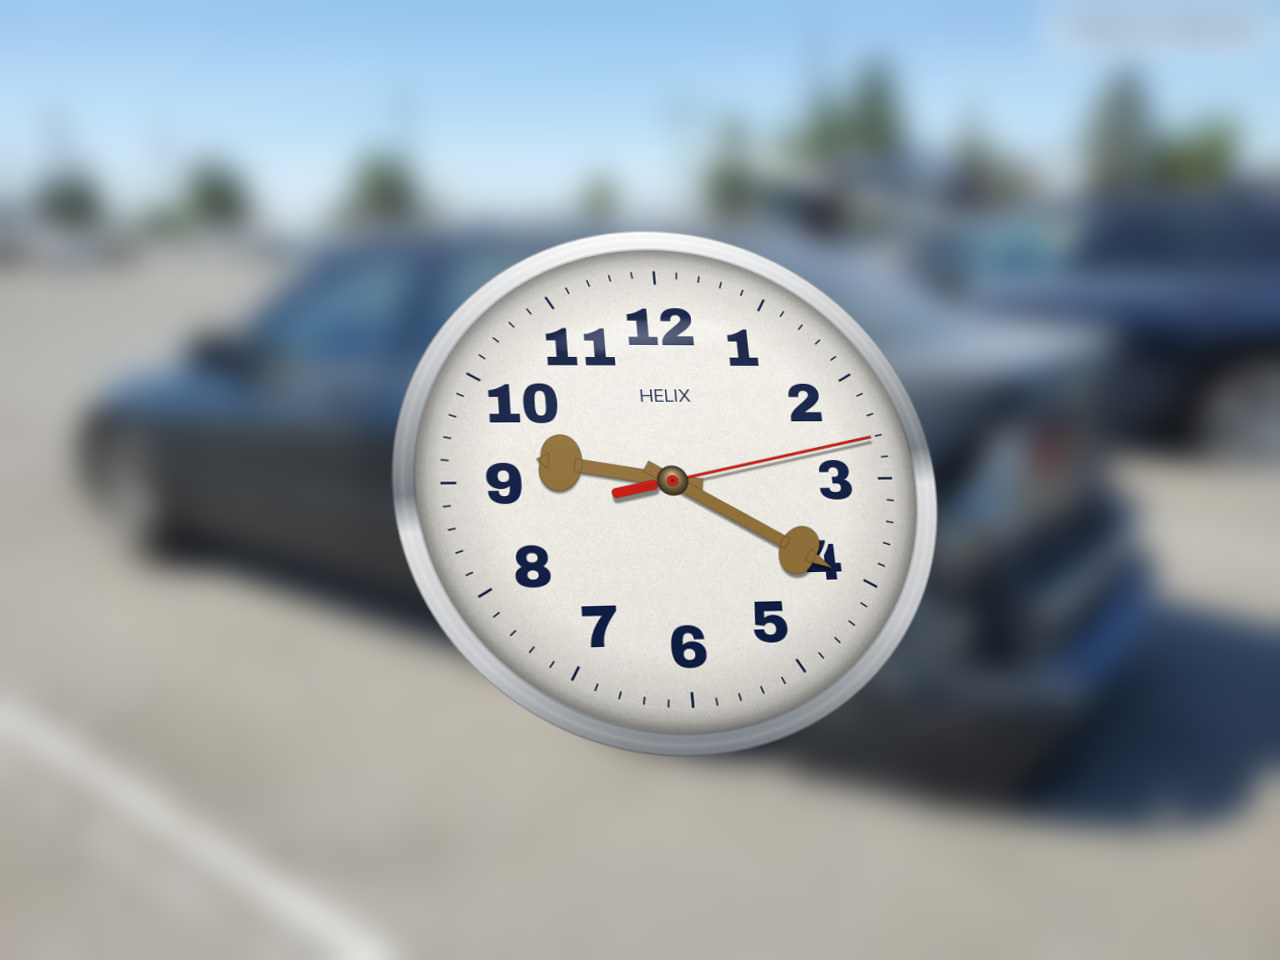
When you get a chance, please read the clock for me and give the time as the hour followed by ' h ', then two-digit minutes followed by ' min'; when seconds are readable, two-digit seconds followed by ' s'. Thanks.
9 h 20 min 13 s
